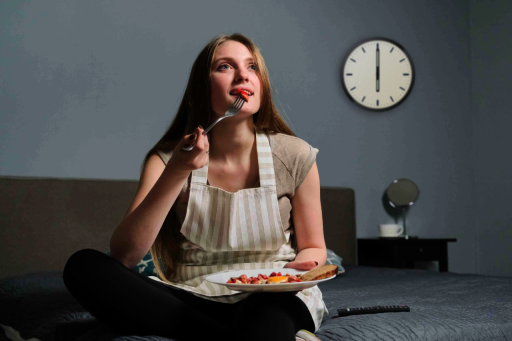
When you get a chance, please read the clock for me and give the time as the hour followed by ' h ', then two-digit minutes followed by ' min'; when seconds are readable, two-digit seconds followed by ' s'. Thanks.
6 h 00 min
